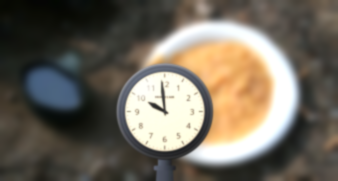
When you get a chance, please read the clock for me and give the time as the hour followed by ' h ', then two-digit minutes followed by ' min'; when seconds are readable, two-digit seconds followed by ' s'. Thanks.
9 h 59 min
